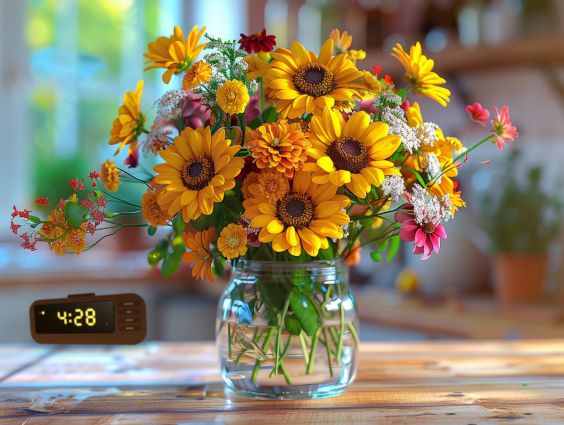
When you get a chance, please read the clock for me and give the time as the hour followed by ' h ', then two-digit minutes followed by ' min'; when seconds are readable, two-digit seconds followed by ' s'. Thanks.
4 h 28 min
